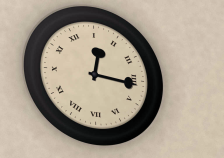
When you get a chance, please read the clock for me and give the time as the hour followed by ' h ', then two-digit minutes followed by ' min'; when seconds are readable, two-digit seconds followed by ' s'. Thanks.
1 h 21 min
